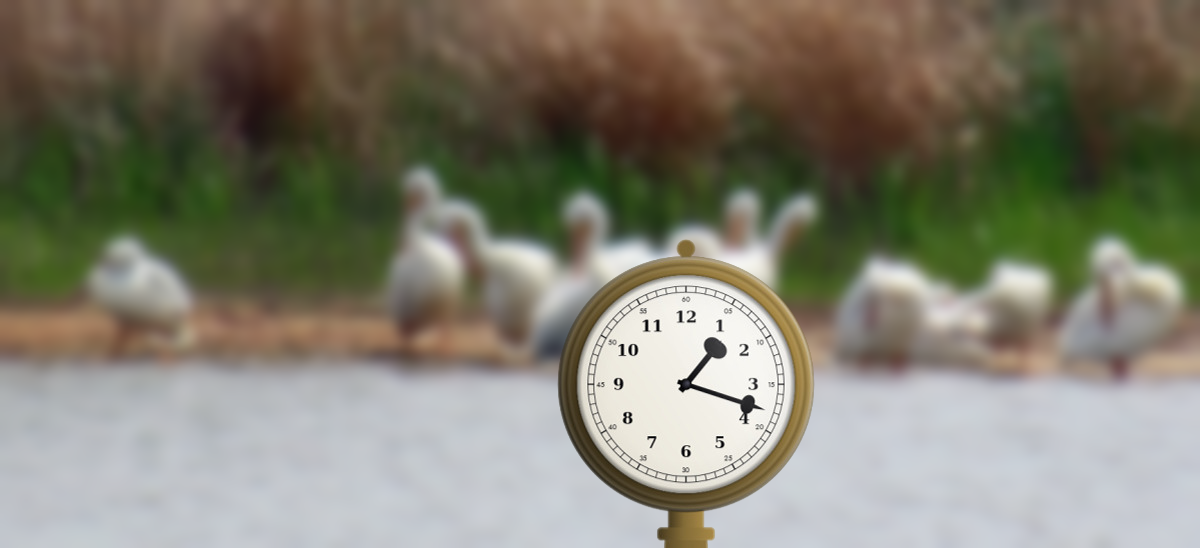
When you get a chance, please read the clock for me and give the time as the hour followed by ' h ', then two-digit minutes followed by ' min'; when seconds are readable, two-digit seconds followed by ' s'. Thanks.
1 h 18 min
